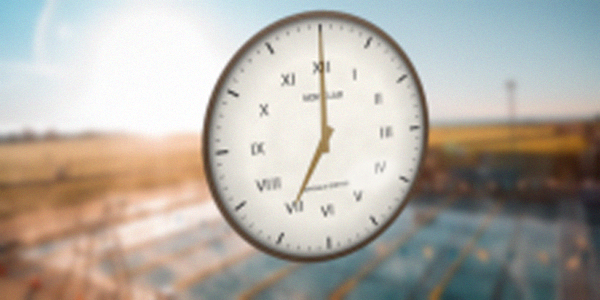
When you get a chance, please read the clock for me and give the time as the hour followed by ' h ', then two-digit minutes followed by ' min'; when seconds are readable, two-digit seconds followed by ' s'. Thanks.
7 h 00 min
